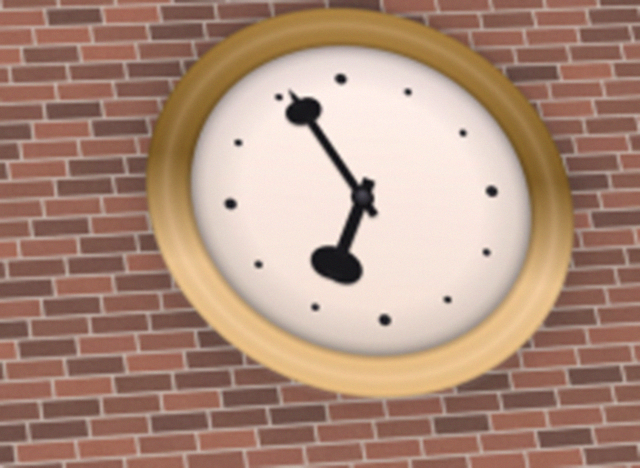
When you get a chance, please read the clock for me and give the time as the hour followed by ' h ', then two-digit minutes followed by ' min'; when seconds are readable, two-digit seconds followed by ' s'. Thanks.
6 h 56 min
